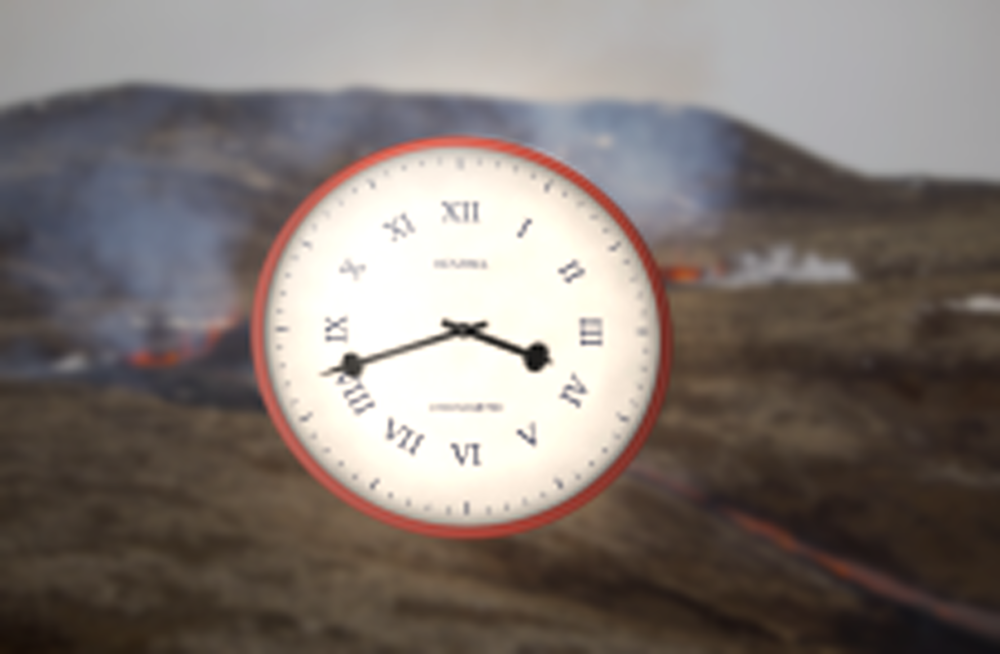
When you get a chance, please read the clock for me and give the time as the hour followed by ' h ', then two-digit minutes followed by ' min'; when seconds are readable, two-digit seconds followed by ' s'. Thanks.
3 h 42 min
